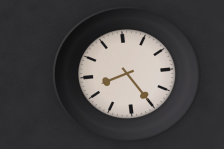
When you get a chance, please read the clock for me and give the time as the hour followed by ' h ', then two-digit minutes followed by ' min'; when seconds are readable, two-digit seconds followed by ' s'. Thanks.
8 h 25 min
